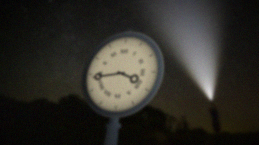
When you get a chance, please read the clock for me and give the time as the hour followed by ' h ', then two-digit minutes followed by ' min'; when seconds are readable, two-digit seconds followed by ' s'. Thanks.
3 h 44 min
